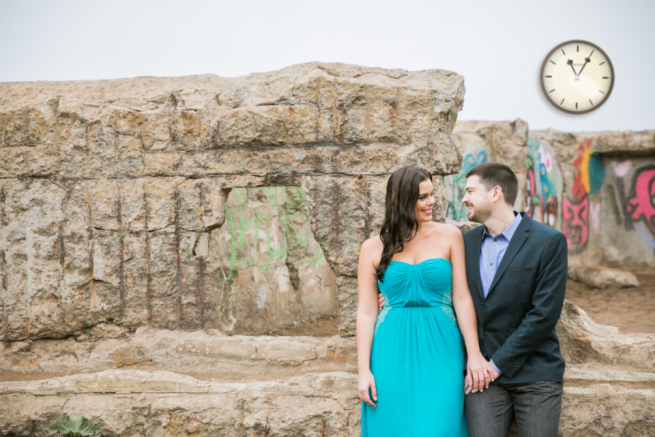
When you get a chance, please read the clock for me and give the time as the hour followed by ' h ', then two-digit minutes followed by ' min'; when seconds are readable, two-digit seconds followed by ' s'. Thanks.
11 h 05 min
